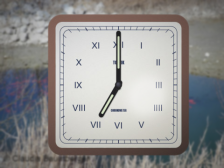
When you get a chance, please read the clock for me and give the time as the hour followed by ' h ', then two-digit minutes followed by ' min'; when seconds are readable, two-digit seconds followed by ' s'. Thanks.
7 h 00 min
